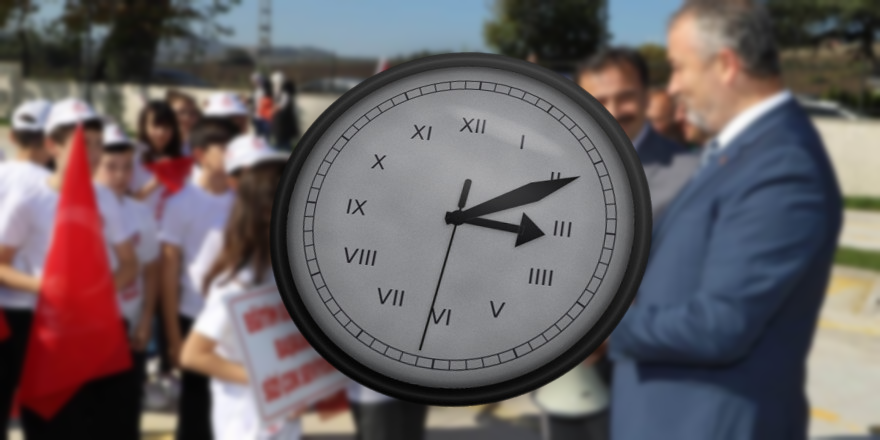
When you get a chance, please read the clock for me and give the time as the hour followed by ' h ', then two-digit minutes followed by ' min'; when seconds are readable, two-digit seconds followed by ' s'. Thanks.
3 h 10 min 31 s
